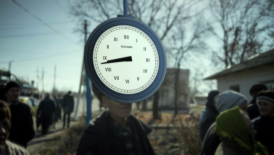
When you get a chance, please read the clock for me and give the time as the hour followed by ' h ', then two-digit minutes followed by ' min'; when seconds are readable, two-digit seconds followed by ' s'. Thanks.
8 h 43 min
